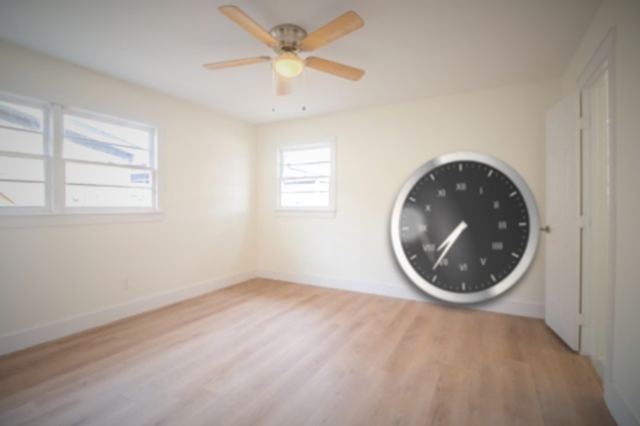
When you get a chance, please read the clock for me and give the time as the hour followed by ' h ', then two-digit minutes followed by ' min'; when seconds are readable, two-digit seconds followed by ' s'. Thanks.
7 h 36 min
